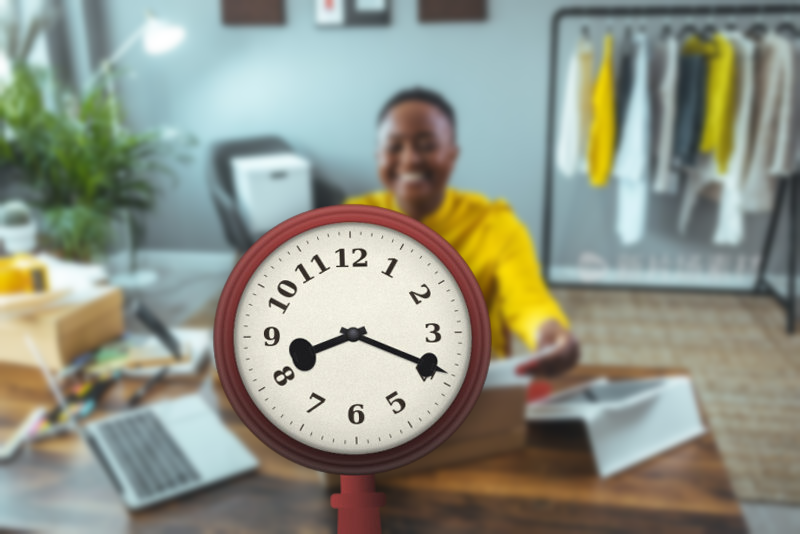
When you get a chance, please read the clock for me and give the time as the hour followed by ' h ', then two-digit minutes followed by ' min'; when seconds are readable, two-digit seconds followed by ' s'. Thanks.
8 h 19 min
